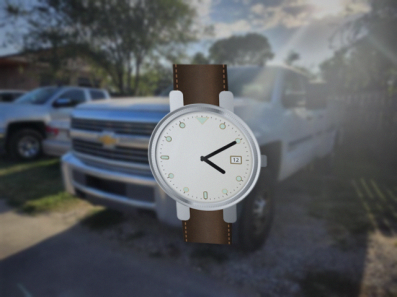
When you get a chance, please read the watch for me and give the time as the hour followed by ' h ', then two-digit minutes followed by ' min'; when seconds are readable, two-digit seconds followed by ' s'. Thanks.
4 h 10 min
